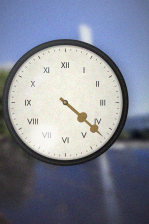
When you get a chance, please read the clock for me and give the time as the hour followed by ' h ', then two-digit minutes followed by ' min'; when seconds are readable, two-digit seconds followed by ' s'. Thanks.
4 h 22 min
